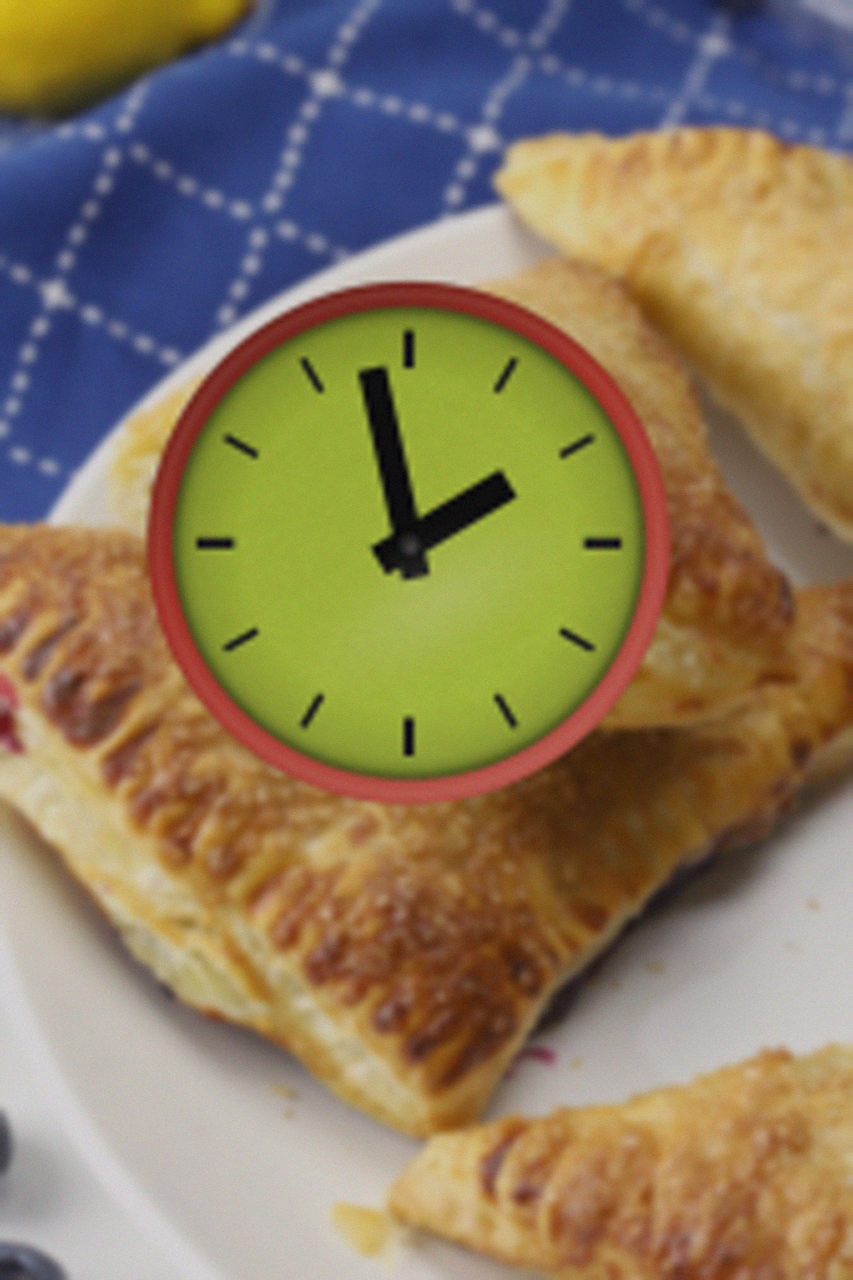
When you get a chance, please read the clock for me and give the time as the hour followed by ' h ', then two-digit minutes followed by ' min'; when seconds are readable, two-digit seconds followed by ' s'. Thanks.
1 h 58 min
